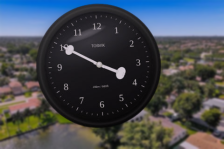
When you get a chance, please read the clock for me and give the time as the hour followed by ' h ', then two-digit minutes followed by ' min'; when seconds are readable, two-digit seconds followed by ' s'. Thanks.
3 h 50 min
